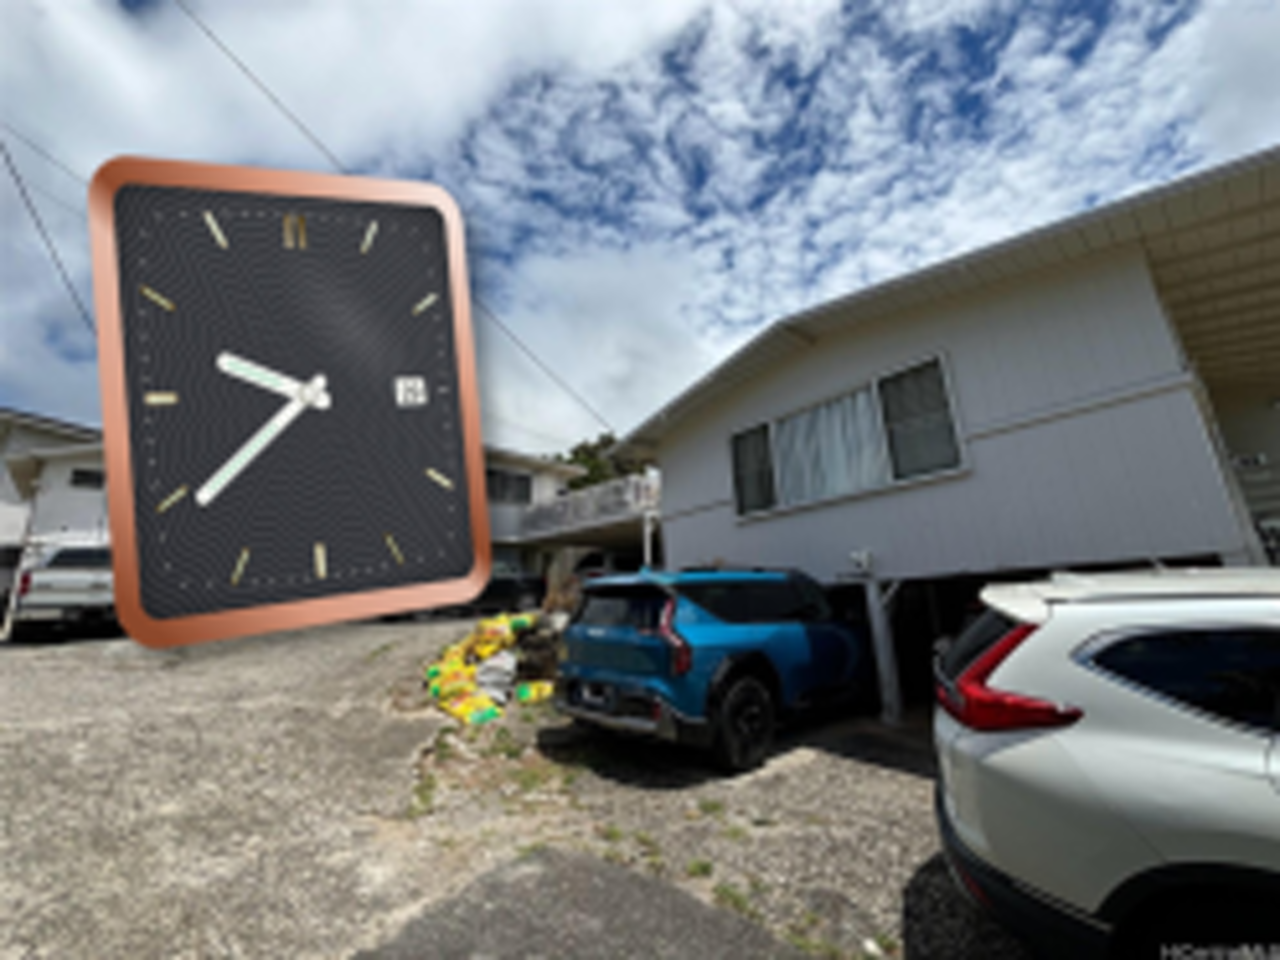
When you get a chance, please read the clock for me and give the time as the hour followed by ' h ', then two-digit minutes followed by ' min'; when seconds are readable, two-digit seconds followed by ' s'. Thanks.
9 h 39 min
